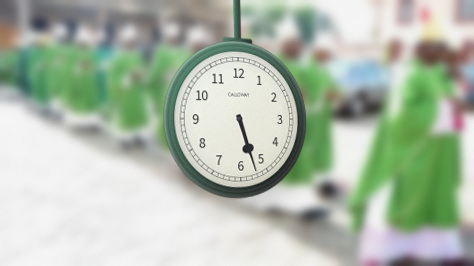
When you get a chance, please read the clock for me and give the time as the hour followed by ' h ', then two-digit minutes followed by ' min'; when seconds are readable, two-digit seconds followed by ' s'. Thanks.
5 h 27 min
